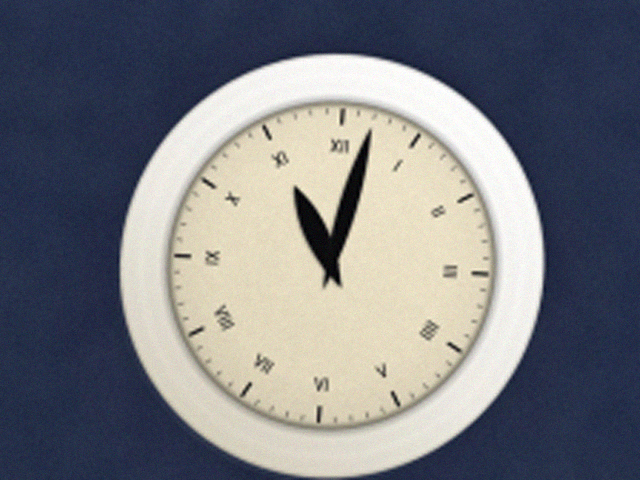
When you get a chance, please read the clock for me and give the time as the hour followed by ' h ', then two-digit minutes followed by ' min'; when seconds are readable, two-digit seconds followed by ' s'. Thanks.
11 h 02 min
